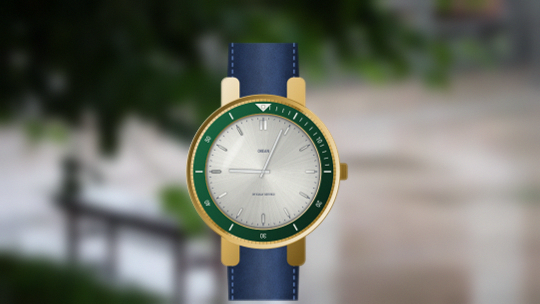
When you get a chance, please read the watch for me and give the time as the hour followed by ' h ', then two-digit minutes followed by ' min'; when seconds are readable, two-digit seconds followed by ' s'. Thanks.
9 h 04 min
